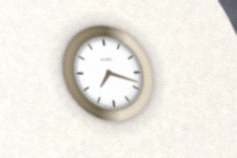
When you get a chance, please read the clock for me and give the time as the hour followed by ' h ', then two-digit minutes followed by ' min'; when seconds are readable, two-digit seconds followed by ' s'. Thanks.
7 h 18 min
